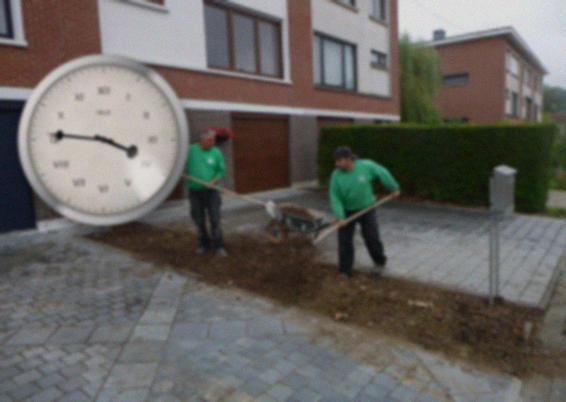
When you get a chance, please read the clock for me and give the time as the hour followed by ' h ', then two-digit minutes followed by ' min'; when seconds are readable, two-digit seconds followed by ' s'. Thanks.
3 h 46 min
